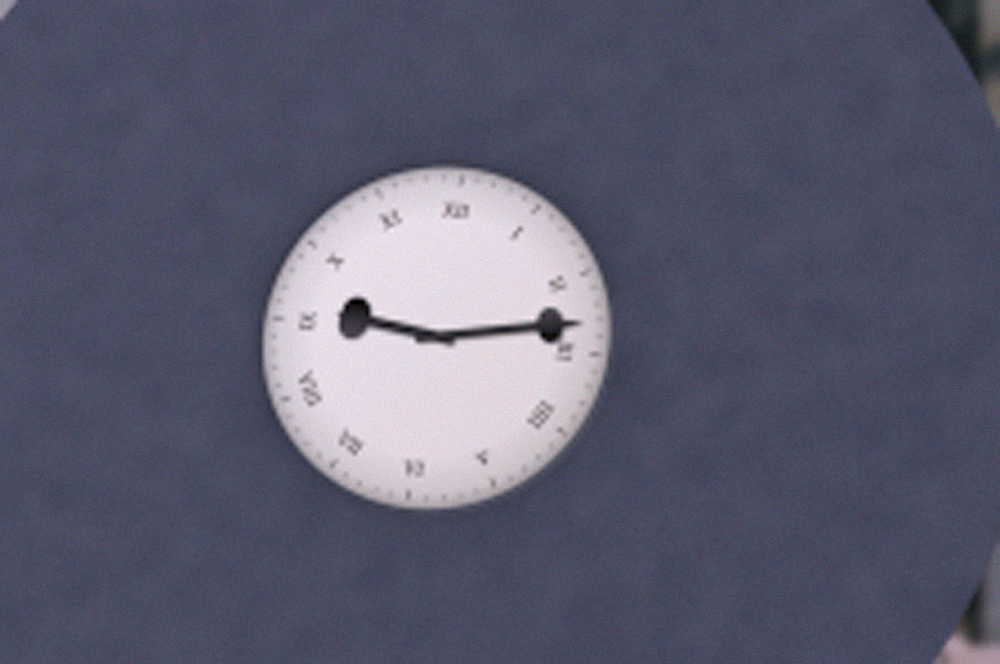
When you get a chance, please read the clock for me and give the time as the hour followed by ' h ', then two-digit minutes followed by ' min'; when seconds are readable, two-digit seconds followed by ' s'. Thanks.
9 h 13 min
